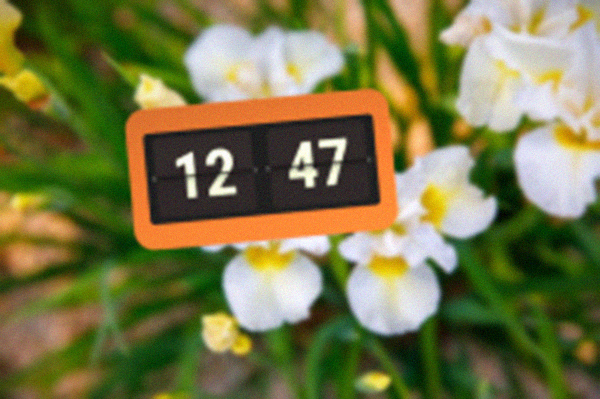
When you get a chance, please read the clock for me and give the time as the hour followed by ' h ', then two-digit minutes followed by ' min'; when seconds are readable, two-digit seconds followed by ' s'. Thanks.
12 h 47 min
